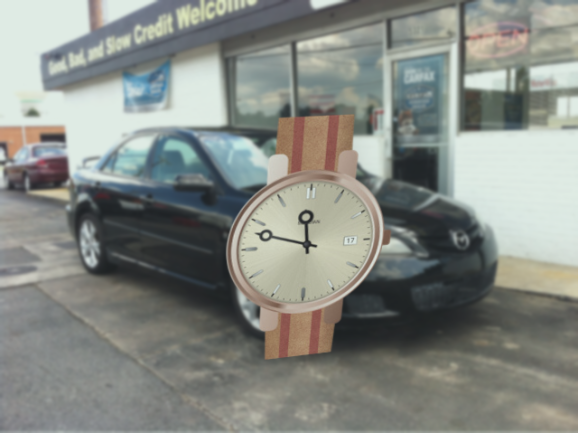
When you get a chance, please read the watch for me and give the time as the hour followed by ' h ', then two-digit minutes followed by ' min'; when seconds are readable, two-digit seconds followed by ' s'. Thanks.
11 h 48 min
